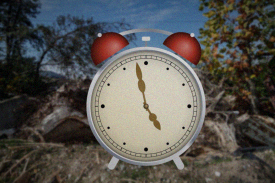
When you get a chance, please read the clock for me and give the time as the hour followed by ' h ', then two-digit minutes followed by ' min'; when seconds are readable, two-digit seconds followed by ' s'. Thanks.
4 h 58 min
